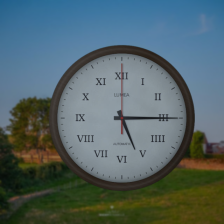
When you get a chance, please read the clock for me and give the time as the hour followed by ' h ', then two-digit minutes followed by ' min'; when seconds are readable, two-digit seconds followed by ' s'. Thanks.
5 h 15 min 00 s
